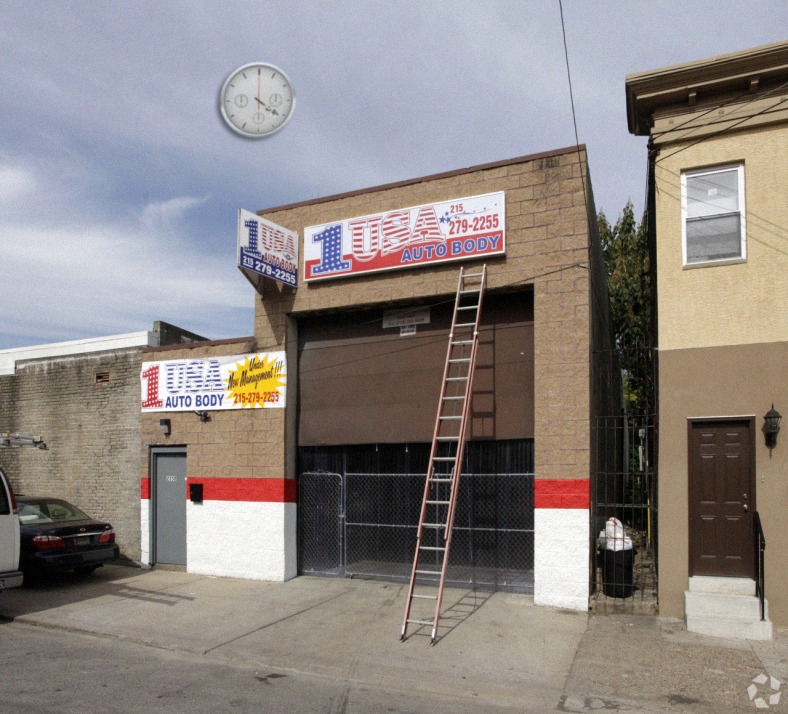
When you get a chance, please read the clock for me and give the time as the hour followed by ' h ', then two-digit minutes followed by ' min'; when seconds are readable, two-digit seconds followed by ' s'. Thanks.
4 h 21 min
